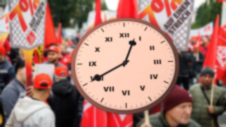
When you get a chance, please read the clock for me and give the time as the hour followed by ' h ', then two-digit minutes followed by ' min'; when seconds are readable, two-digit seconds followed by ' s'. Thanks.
12 h 40 min
